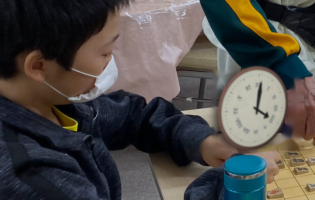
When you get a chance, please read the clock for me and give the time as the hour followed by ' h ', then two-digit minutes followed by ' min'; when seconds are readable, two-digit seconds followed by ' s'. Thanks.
4 h 01 min
